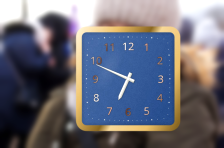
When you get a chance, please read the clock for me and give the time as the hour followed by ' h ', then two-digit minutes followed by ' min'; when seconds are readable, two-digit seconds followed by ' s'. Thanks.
6 h 49 min
